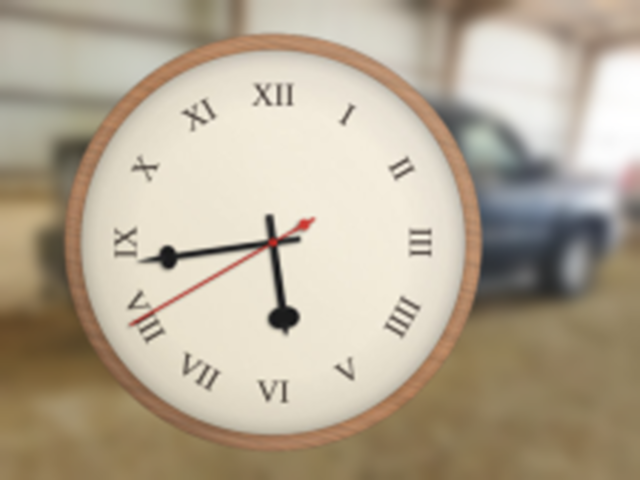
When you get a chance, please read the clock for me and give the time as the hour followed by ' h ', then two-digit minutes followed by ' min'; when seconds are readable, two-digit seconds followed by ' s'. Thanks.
5 h 43 min 40 s
